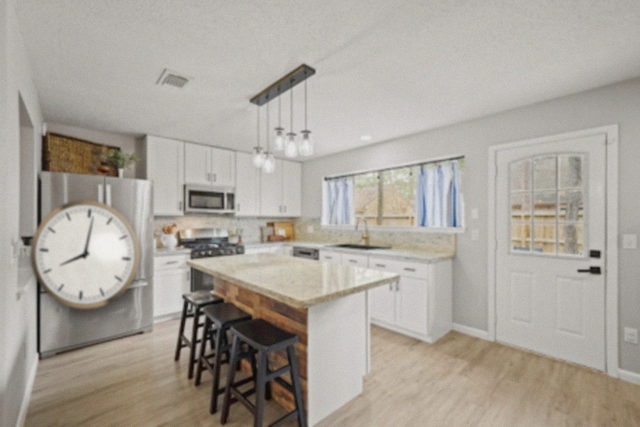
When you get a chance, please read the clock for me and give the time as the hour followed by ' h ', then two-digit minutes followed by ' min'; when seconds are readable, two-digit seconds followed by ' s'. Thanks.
8 h 01 min
